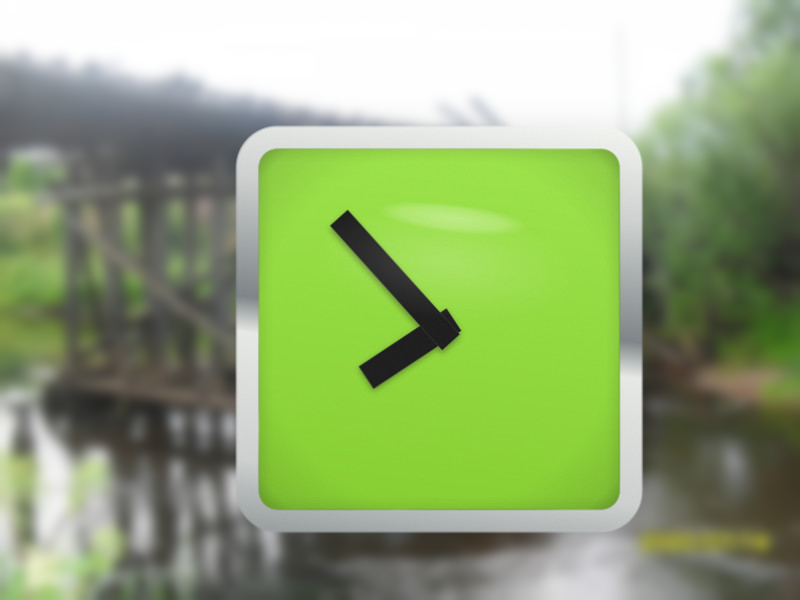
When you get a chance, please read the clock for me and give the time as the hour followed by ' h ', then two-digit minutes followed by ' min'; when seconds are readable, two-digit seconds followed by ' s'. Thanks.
7 h 53 min
